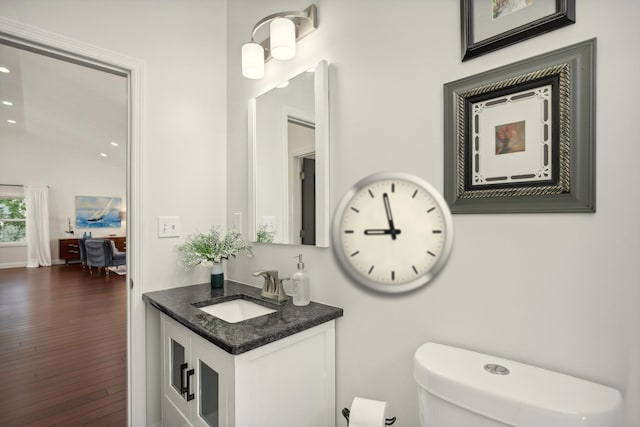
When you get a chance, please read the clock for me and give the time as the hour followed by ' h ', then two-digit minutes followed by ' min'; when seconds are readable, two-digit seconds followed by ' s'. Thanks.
8 h 58 min
